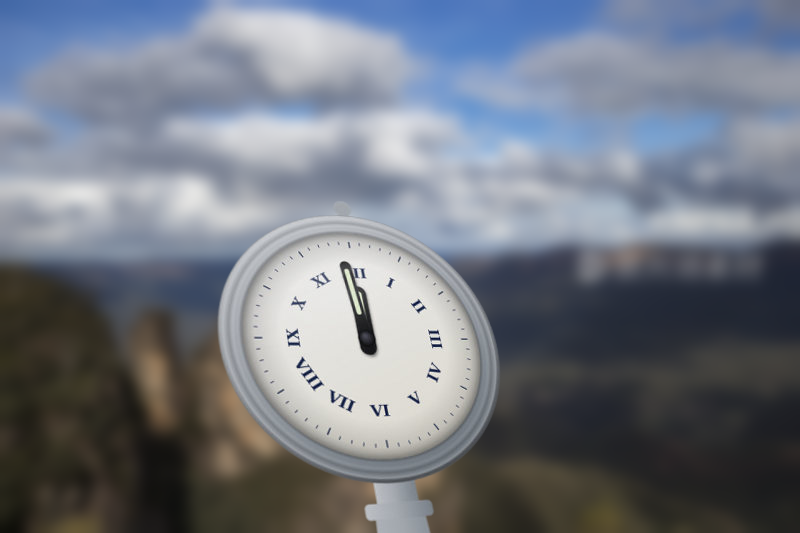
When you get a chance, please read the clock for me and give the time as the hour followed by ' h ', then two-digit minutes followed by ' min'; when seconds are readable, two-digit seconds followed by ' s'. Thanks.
11 h 59 min
